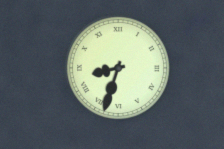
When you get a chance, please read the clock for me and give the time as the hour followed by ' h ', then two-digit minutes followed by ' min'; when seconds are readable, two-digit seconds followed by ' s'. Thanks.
8 h 33 min
